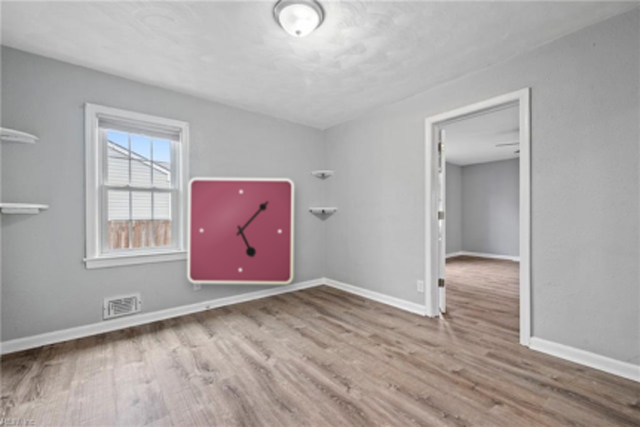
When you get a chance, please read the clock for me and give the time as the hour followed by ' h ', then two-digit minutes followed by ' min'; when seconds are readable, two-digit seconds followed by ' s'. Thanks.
5 h 07 min
